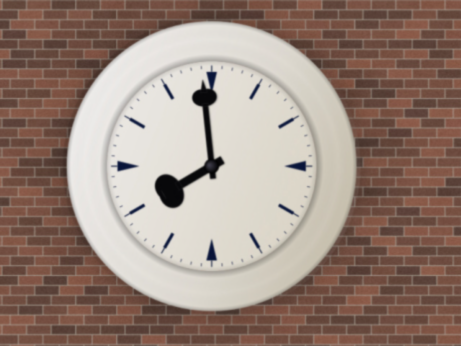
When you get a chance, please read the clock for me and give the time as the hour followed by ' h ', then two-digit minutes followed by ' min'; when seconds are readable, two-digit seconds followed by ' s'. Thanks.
7 h 59 min
